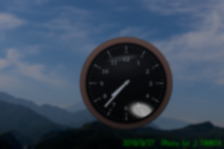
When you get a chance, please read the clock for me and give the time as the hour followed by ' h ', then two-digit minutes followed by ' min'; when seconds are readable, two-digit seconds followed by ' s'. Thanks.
7 h 37 min
